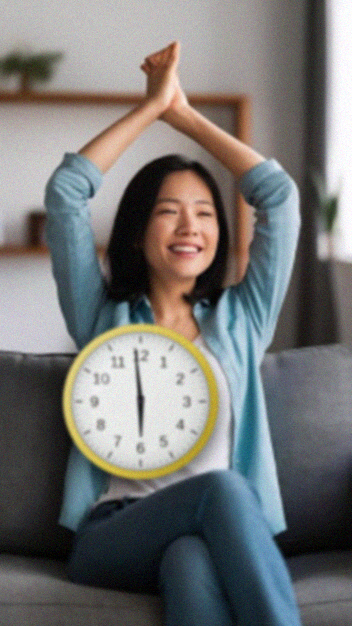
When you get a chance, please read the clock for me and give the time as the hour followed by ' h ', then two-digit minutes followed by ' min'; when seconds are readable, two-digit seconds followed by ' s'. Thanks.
5 h 59 min
